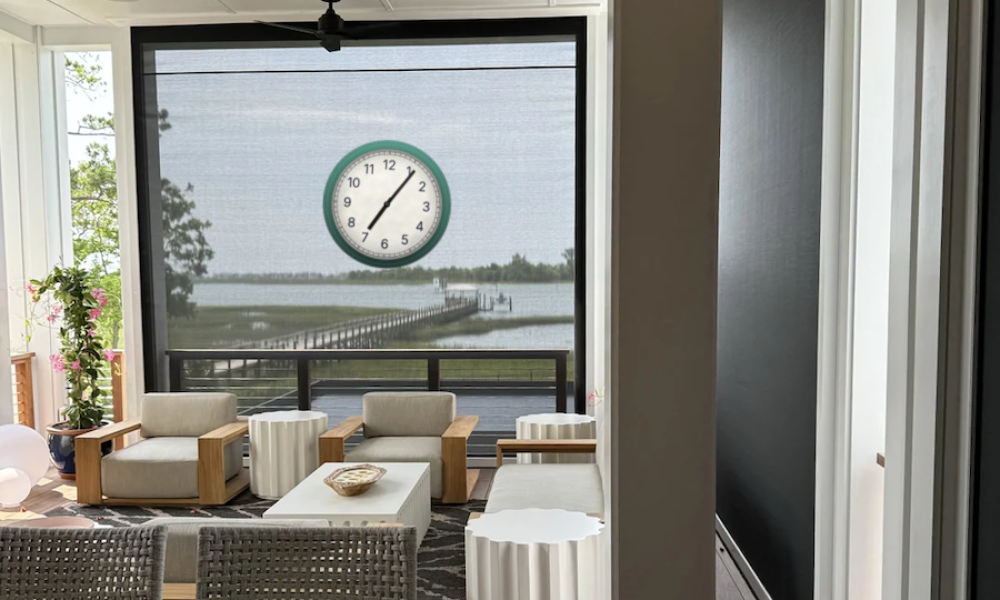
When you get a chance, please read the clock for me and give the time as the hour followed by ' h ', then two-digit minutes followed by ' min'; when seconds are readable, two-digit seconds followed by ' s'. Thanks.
7 h 06 min
